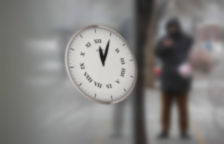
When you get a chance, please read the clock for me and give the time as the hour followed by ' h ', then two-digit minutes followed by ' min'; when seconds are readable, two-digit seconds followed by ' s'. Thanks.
12 h 05 min
